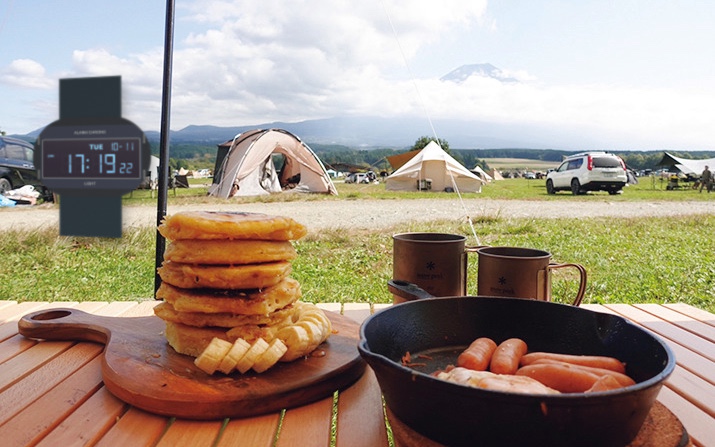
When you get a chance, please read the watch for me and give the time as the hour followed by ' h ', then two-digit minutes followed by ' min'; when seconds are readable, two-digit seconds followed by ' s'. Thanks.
17 h 19 min
